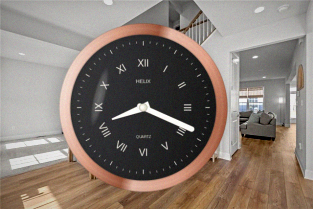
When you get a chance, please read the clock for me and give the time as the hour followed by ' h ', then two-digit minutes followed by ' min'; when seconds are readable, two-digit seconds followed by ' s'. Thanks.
8 h 19 min
